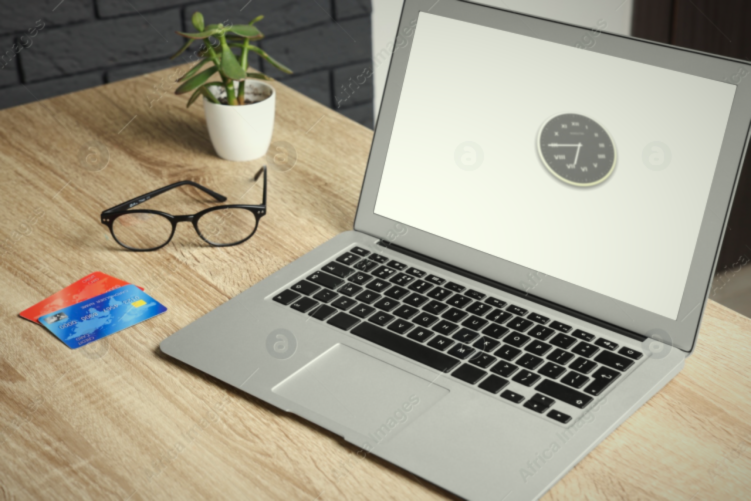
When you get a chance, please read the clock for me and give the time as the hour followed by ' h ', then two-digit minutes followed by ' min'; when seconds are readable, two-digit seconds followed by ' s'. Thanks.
6 h 45 min
